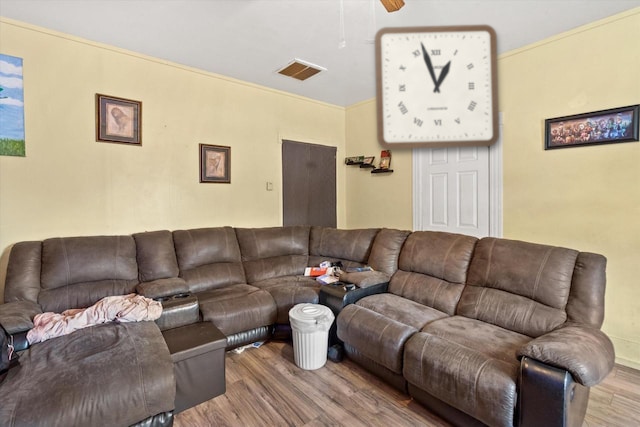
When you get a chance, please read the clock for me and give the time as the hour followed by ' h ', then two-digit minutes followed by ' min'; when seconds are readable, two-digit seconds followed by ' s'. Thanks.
12 h 57 min
